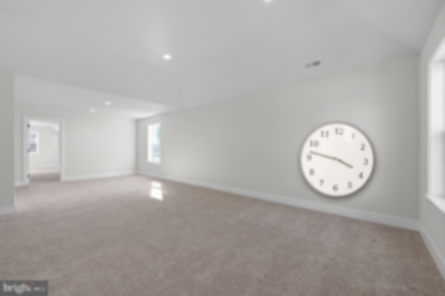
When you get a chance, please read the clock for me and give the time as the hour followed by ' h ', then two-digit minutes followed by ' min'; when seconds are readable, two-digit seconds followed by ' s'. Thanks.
3 h 47 min
